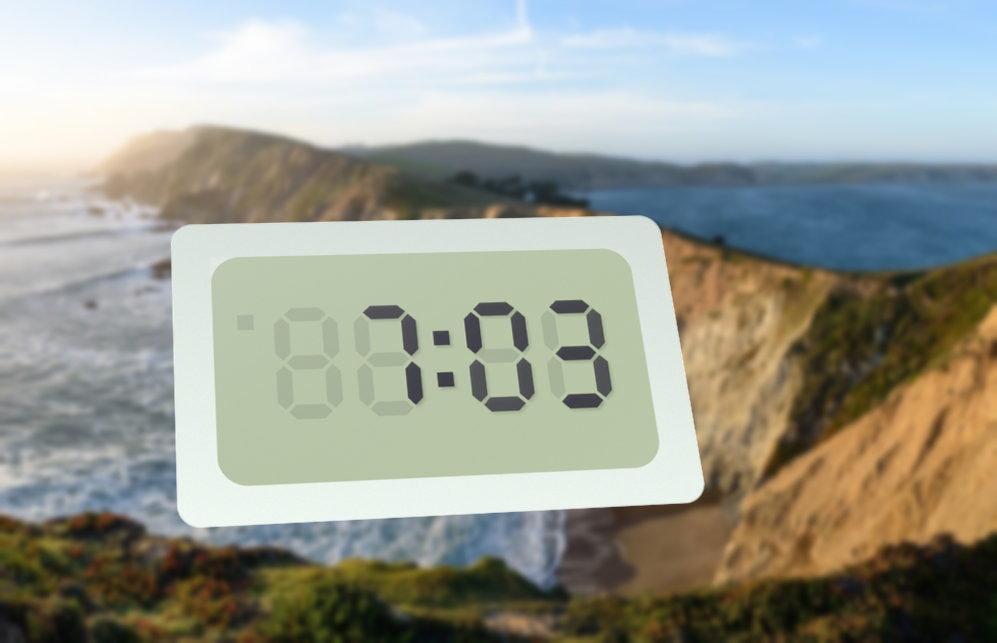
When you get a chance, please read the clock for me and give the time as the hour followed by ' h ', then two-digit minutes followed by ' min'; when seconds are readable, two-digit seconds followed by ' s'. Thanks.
7 h 03 min
